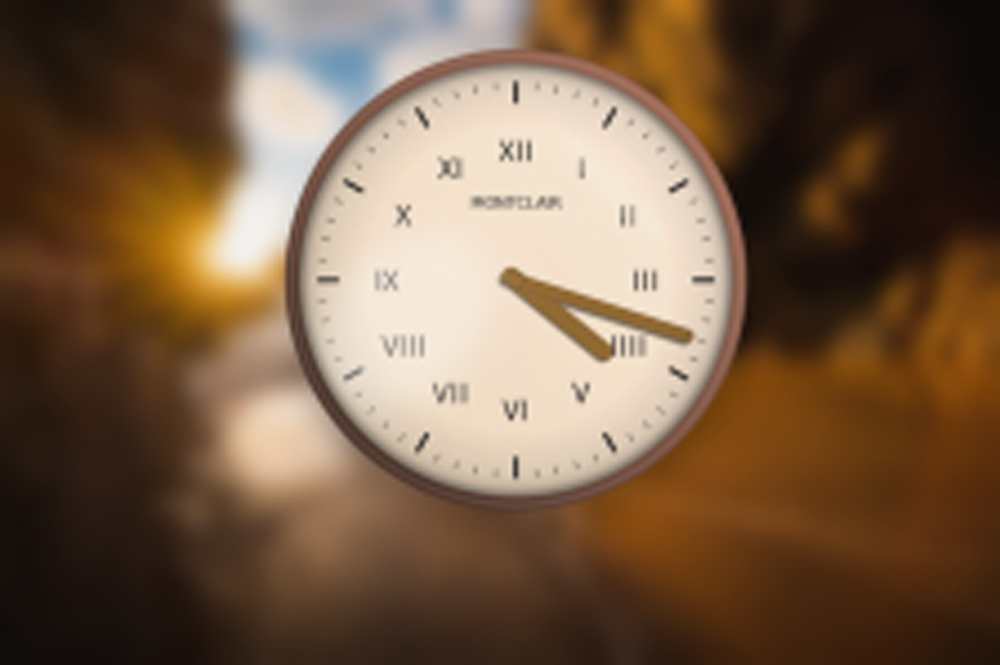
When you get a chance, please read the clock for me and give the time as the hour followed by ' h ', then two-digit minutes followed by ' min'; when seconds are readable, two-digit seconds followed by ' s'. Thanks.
4 h 18 min
